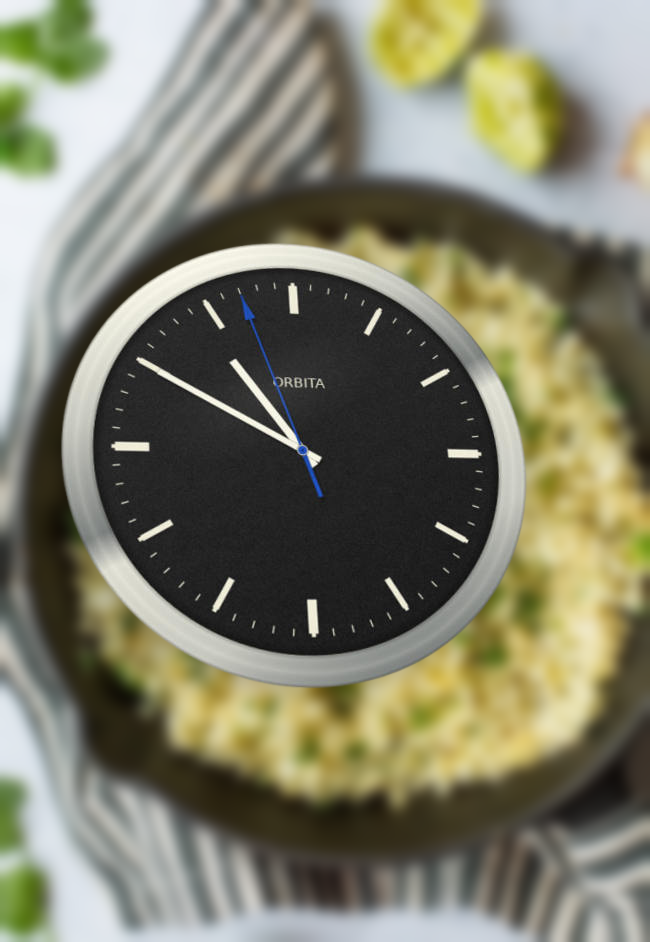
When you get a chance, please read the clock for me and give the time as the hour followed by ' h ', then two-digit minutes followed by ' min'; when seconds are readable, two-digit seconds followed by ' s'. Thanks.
10 h 49 min 57 s
